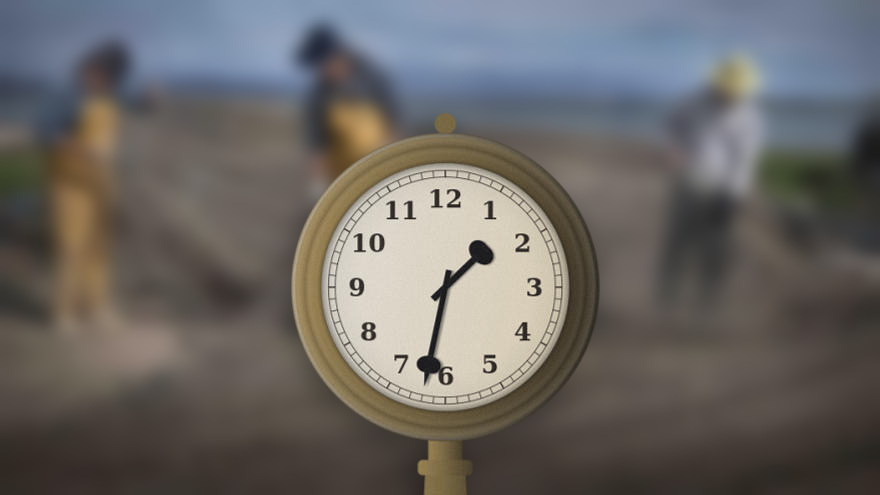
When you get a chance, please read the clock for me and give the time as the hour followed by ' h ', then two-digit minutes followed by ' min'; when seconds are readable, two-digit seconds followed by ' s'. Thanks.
1 h 32 min
